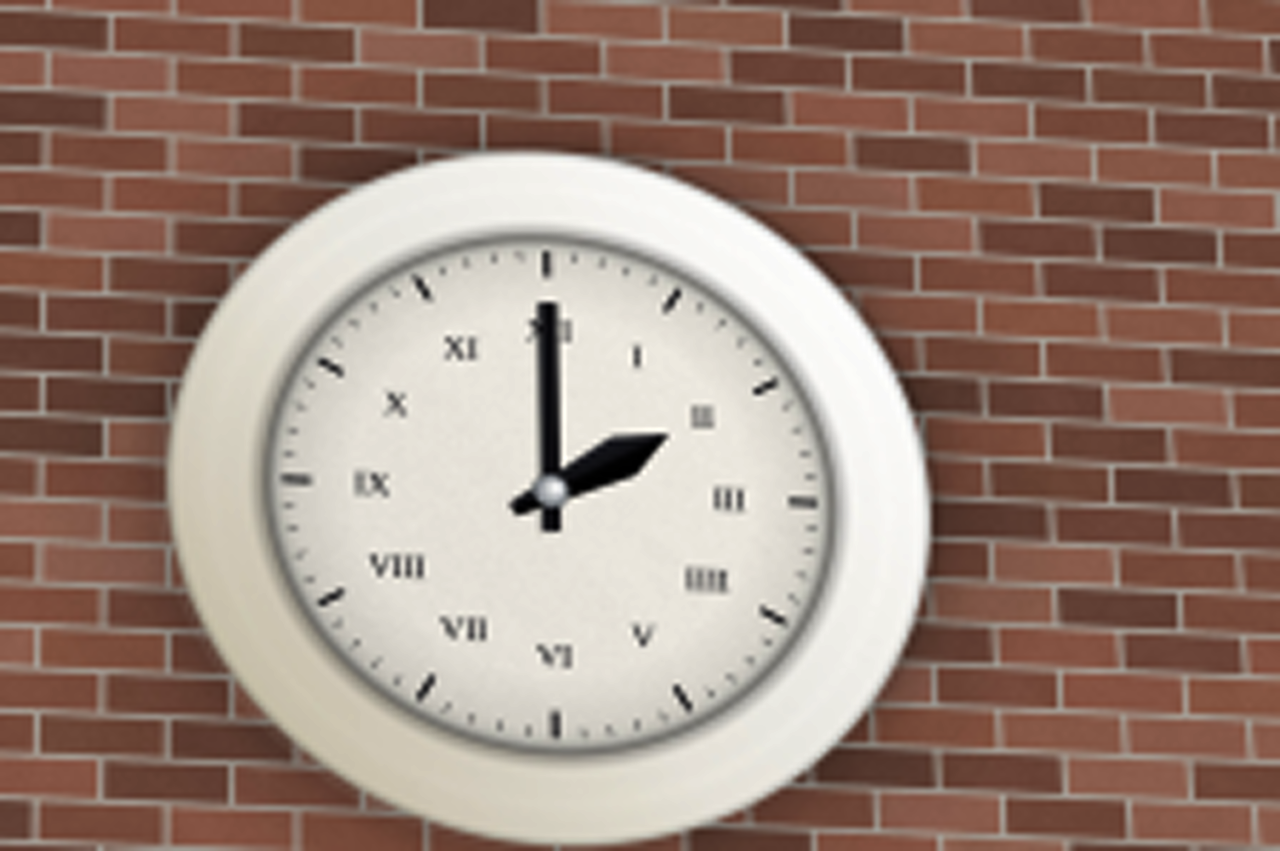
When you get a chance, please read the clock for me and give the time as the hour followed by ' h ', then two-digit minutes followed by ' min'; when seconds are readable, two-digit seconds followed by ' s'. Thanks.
2 h 00 min
